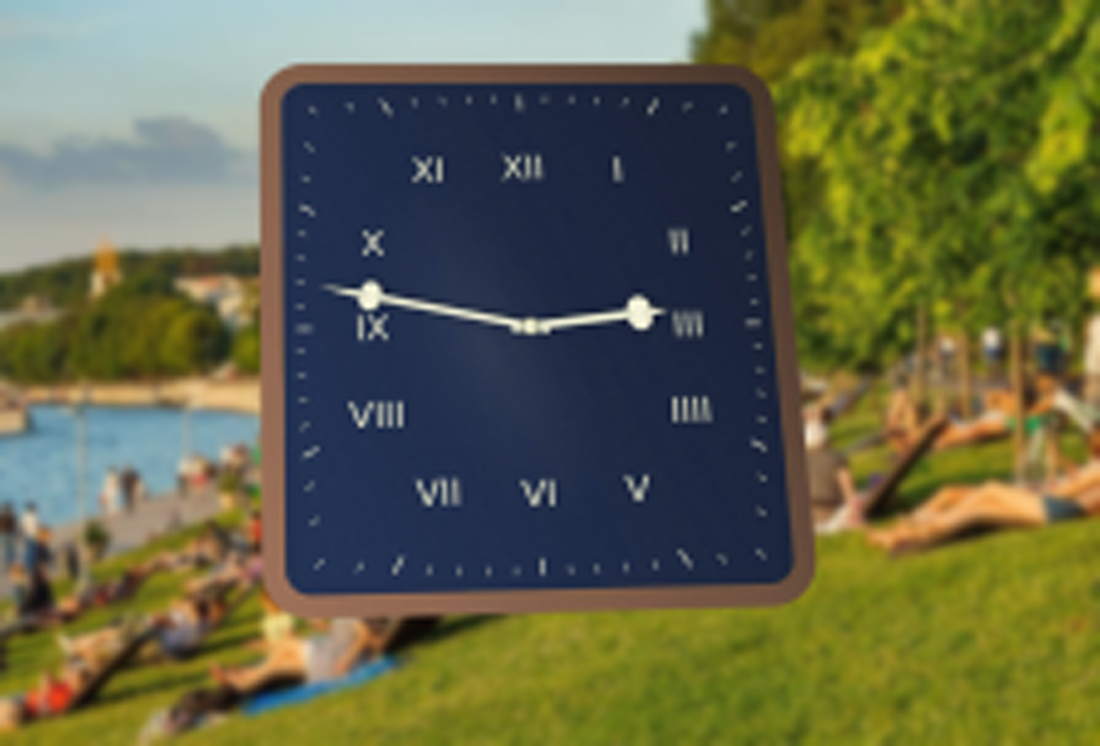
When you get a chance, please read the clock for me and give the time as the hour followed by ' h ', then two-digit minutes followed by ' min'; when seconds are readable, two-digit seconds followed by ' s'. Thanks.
2 h 47 min
